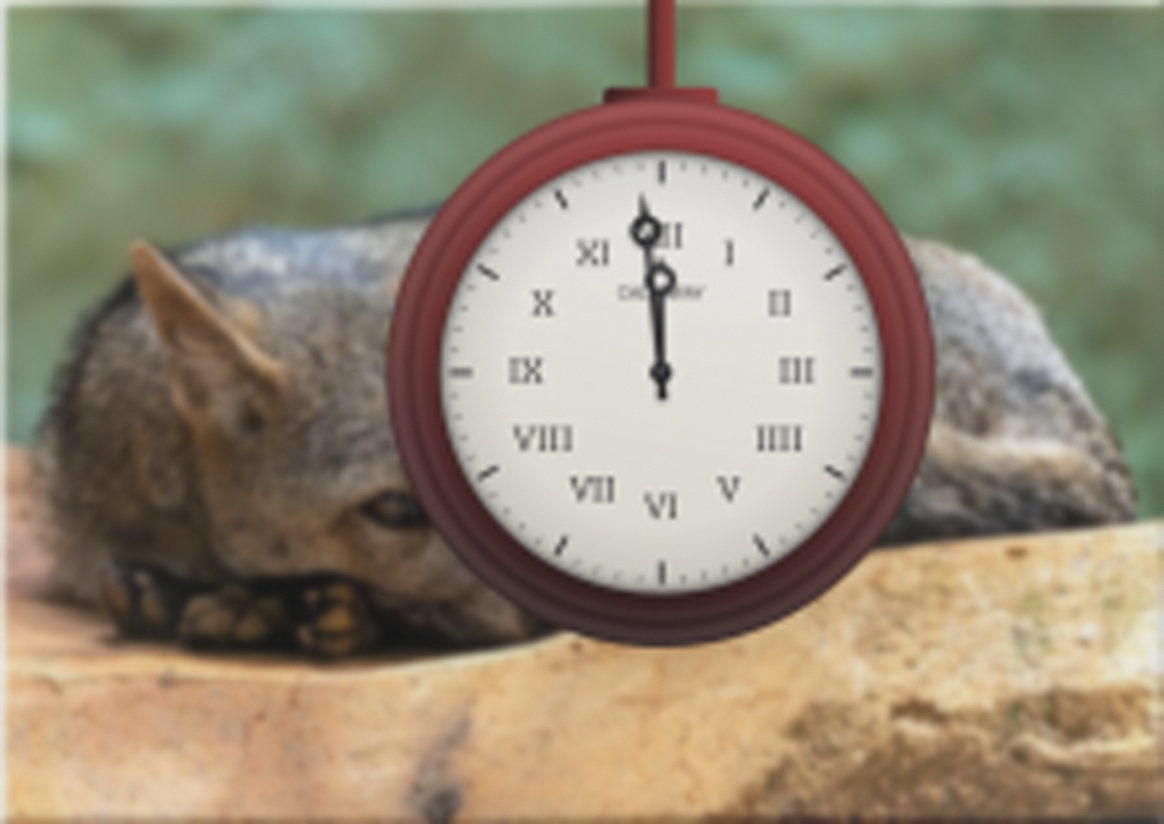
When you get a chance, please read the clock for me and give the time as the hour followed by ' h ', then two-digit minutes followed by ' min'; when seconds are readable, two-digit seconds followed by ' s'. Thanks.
11 h 59 min
